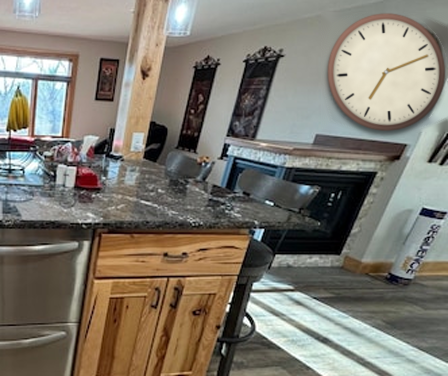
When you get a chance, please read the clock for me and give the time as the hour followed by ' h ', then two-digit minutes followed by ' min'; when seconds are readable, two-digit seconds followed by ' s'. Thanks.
7 h 12 min
